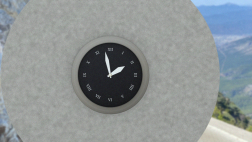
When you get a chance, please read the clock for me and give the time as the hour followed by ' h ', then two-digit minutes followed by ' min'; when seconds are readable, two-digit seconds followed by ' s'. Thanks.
1 h 58 min
